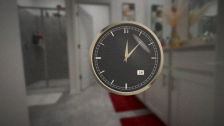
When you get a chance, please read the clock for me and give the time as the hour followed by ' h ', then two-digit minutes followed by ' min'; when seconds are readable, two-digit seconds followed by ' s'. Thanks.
12 h 07 min
